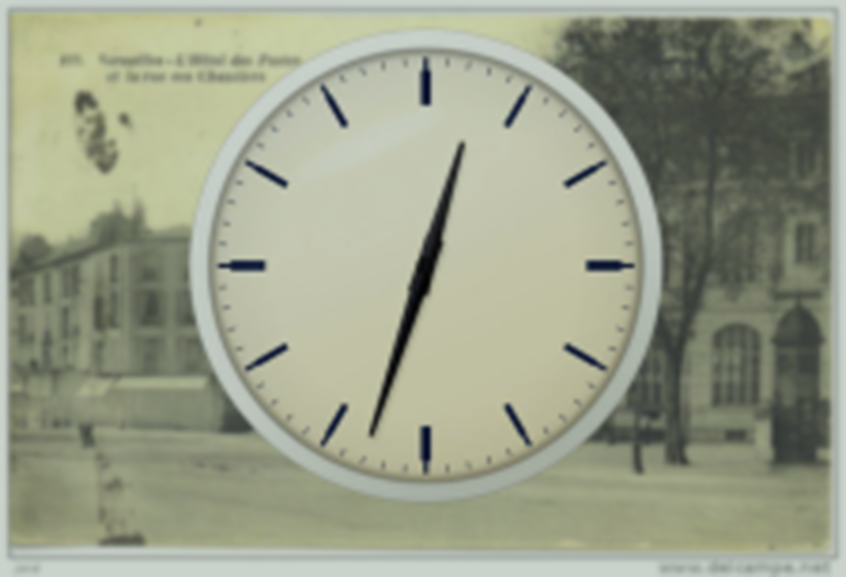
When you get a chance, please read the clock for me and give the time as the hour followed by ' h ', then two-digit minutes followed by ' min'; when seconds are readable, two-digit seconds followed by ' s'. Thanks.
12 h 33 min
